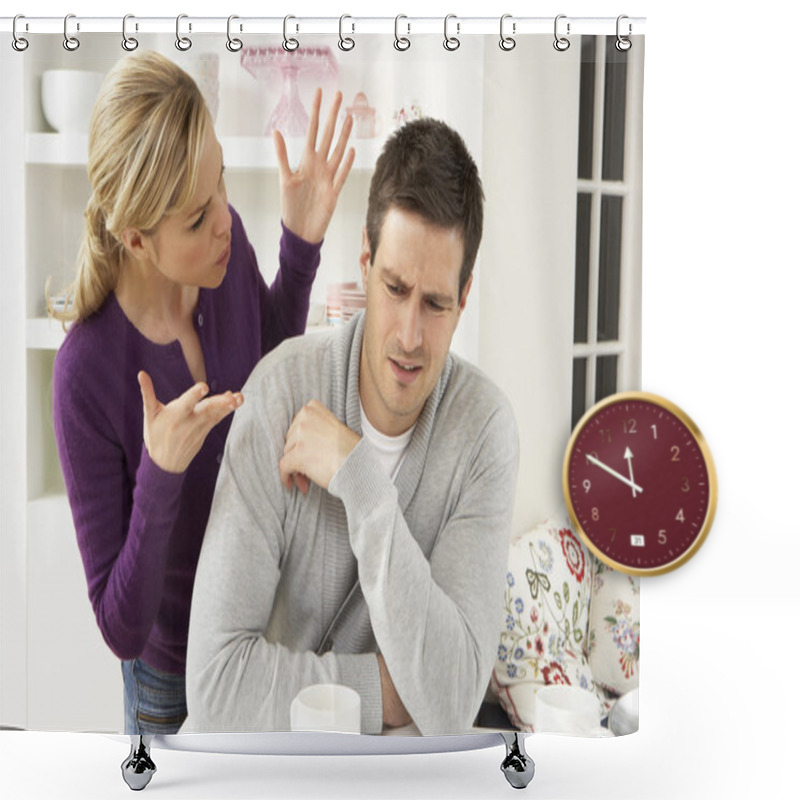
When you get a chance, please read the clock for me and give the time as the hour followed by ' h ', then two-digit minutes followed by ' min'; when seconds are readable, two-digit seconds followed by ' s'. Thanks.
11 h 50 min
